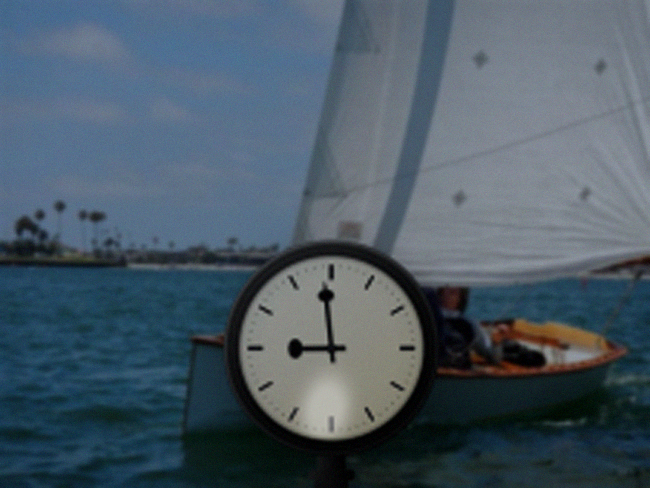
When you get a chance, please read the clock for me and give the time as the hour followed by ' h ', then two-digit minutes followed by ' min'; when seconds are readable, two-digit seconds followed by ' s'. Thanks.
8 h 59 min
